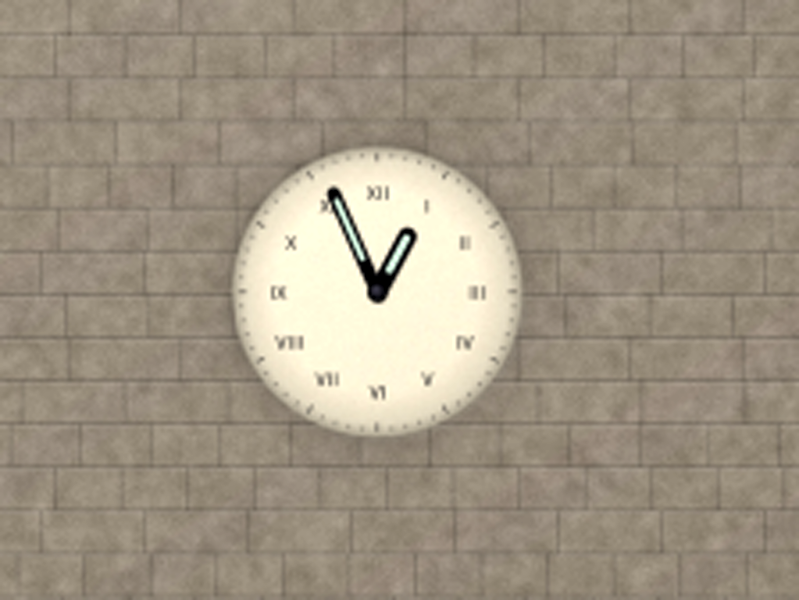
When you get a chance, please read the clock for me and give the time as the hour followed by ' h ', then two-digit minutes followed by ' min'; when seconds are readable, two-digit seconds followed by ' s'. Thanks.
12 h 56 min
